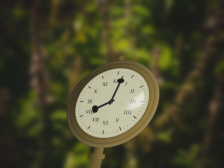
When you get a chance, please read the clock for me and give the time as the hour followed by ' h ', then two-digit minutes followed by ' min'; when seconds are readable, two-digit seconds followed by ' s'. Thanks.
8 h 02 min
